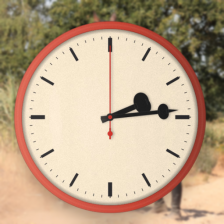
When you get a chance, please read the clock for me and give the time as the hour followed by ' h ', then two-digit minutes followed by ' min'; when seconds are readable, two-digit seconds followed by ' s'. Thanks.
2 h 14 min 00 s
